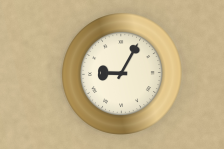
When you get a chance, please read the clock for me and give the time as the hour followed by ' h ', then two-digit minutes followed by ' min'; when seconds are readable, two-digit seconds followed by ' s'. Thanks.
9 h 05 min
